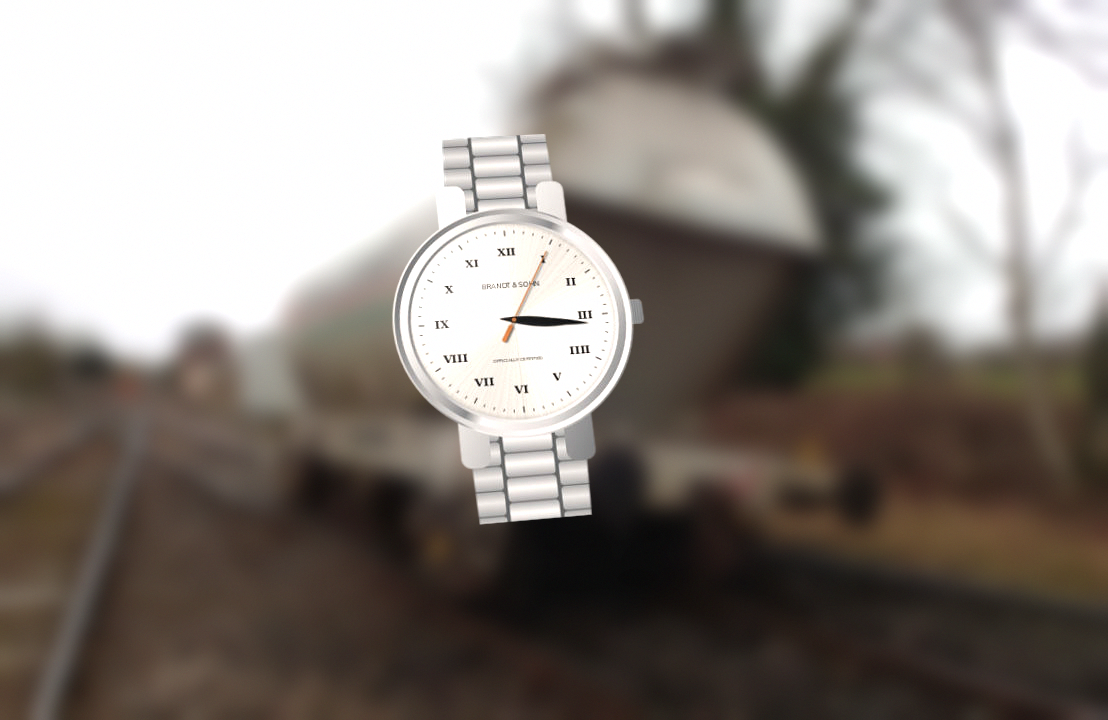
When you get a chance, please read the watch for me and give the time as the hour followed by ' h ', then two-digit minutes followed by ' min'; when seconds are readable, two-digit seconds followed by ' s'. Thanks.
3 h 16 min 05 s
